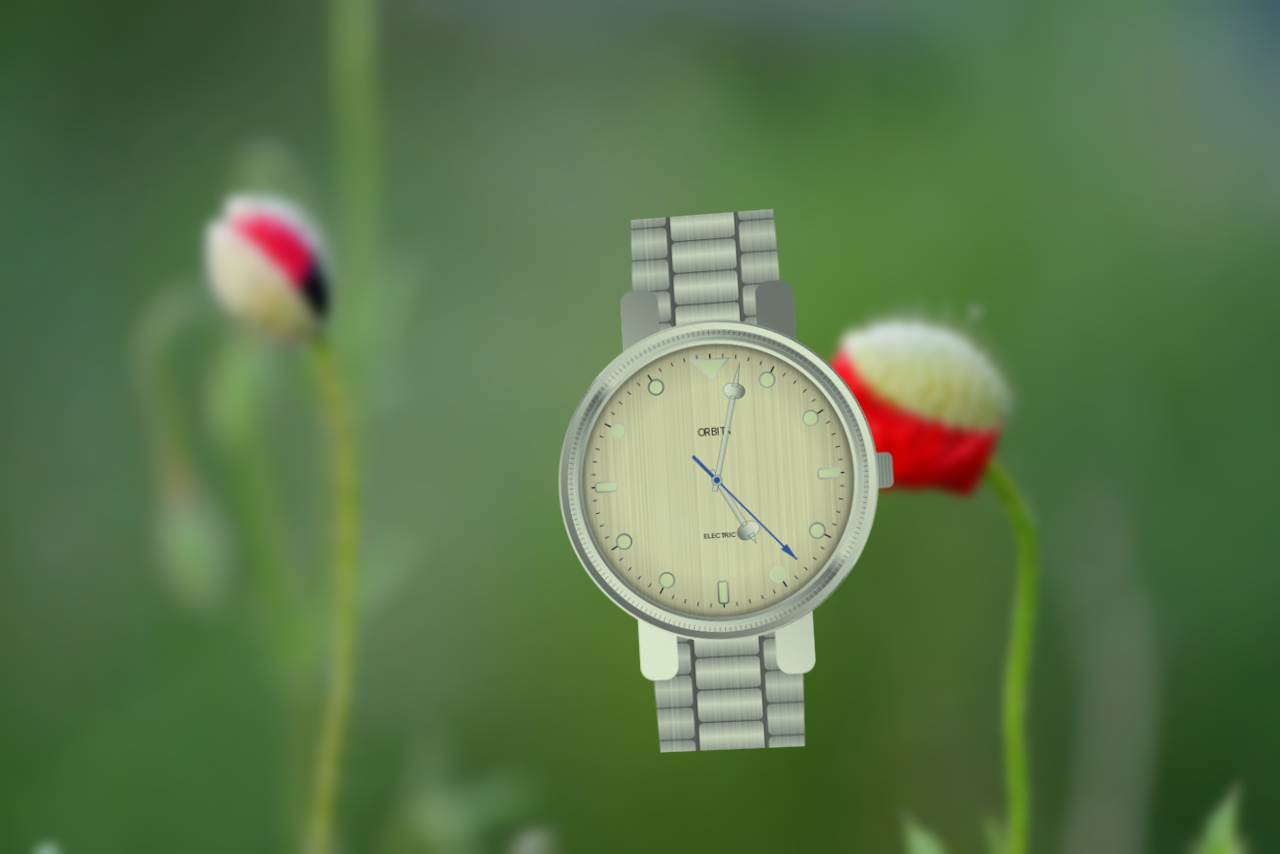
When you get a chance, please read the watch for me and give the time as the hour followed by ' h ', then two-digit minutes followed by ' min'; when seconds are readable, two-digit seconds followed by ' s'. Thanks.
5 h 02 min 23 s
